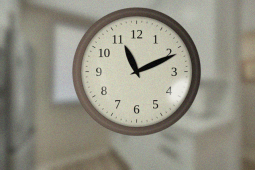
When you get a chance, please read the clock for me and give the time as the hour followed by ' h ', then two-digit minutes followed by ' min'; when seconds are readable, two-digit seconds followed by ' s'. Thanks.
11 h 11 min
